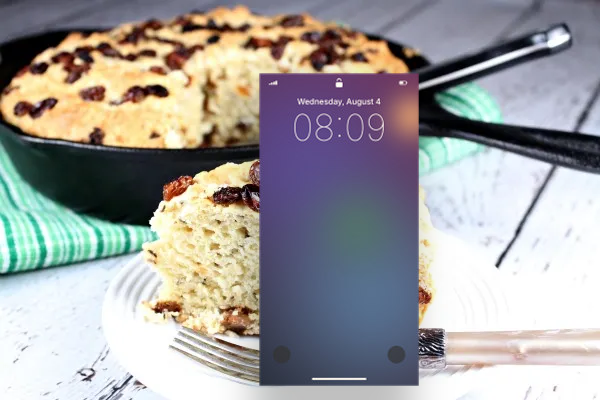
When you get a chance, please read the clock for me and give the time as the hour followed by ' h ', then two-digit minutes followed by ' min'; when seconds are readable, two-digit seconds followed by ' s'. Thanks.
8 h 09 min
